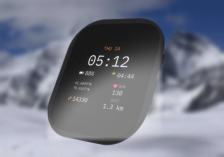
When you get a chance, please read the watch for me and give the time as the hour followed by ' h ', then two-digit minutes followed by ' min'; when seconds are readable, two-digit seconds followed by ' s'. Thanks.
5 h 12 min
